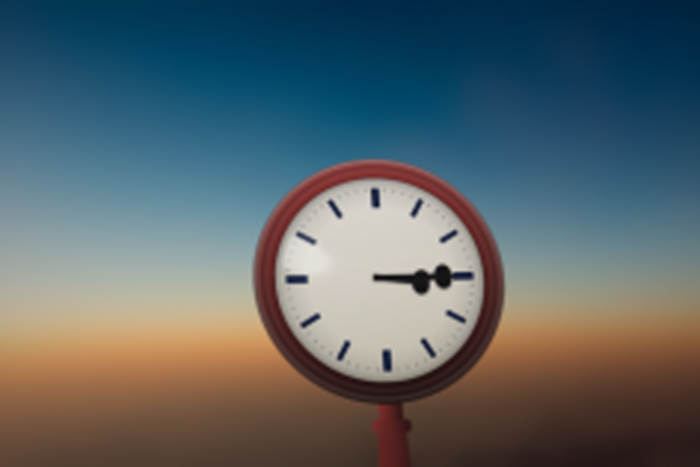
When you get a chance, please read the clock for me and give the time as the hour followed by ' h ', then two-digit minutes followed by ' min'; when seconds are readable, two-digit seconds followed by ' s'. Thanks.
3 h 15 min
